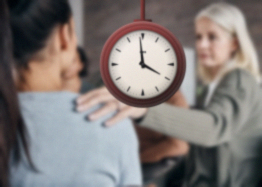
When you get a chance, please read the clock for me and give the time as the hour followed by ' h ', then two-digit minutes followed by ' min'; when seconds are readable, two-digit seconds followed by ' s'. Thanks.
3 h 59 min
